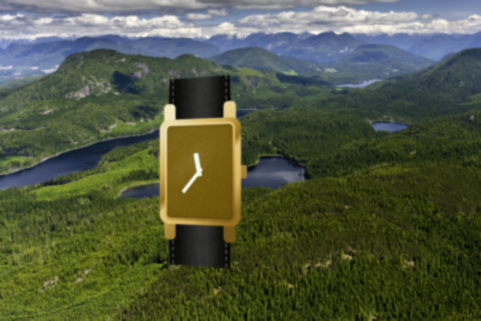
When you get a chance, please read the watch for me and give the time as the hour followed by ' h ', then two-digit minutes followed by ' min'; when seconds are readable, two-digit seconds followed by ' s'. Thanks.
11 h 37 min
